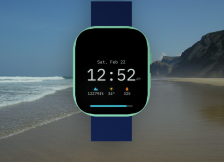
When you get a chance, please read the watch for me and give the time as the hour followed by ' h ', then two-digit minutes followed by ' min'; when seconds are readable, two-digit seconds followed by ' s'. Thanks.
12 h 52 min
